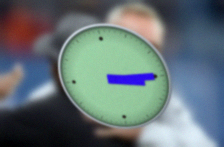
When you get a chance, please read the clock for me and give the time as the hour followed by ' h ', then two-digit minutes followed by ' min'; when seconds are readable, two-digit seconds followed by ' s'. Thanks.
3 h 15 min
